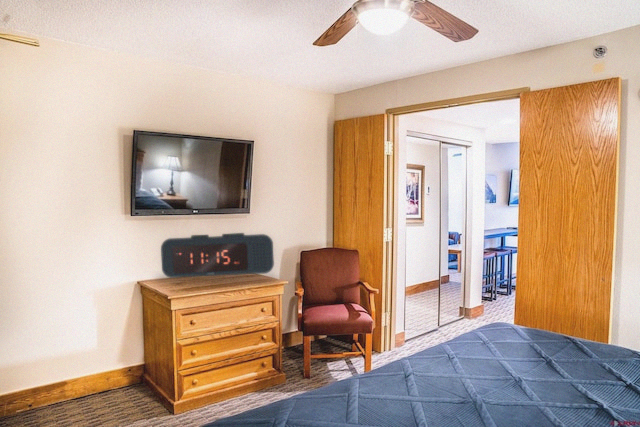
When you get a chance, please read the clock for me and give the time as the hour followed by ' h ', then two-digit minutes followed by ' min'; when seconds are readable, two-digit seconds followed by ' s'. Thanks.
11 h 15 min
